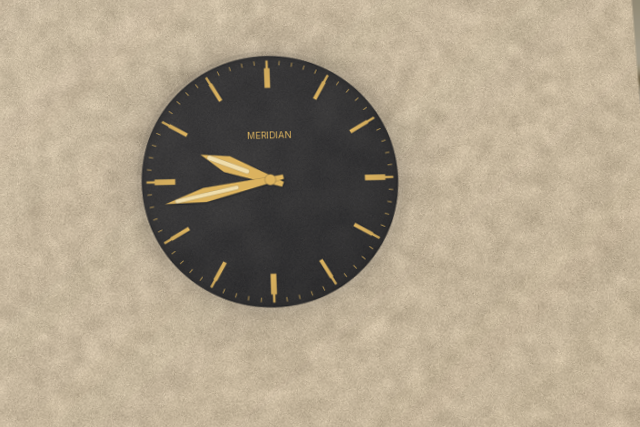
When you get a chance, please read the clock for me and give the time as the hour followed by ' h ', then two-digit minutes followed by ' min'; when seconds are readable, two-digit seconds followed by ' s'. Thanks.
9 h 43 min
